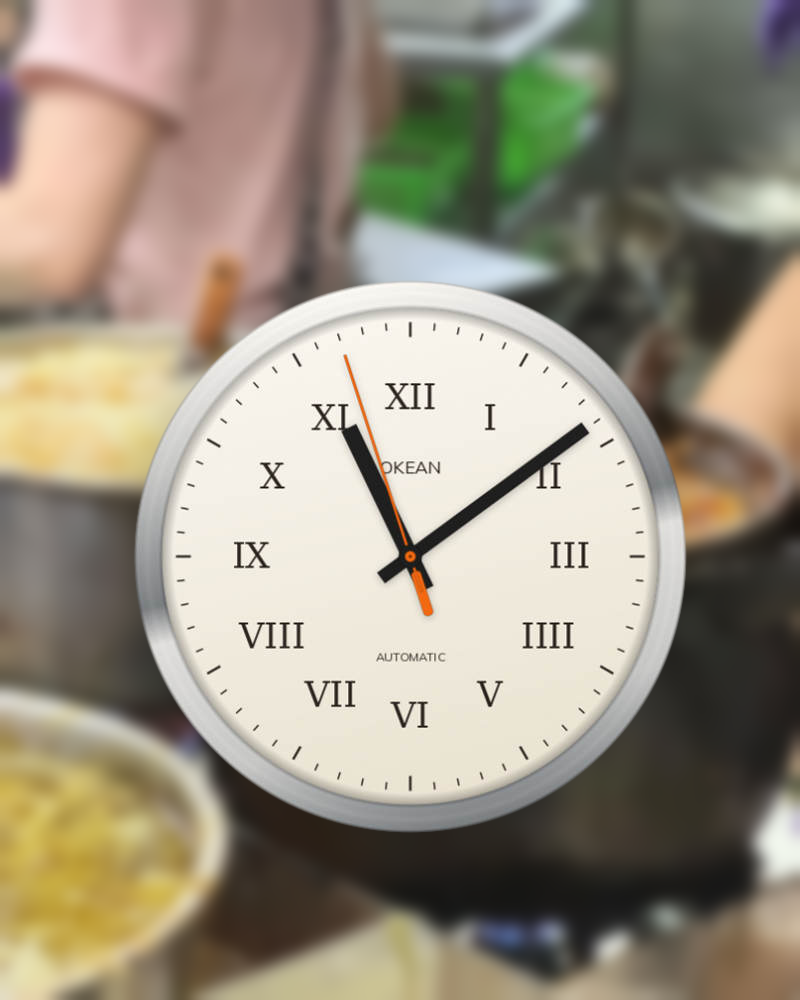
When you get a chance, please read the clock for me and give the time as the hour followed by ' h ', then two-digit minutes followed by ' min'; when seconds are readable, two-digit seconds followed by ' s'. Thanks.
11 h 08 min 57 s
